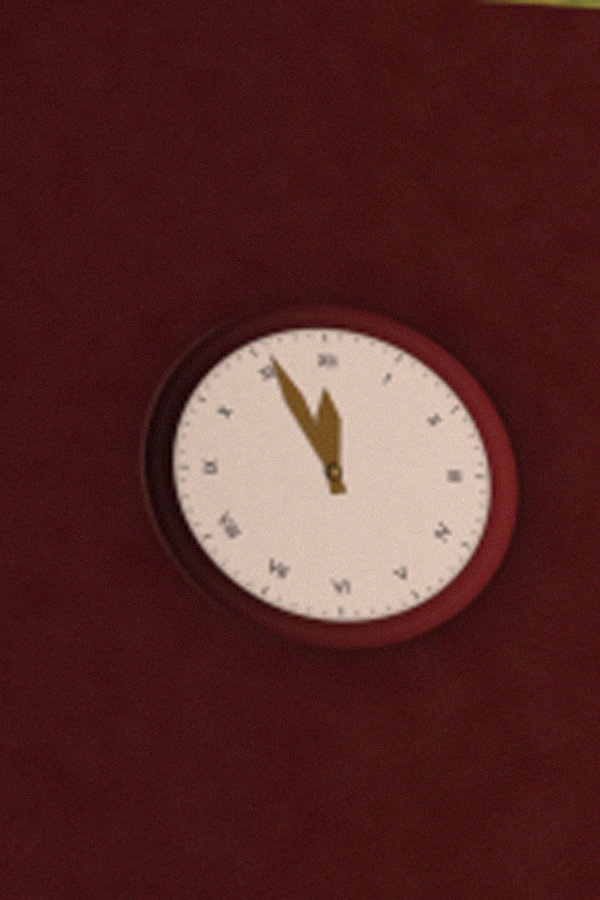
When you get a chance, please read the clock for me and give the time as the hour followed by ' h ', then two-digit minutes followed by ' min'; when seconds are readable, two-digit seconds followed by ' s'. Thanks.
11 h 56 min
